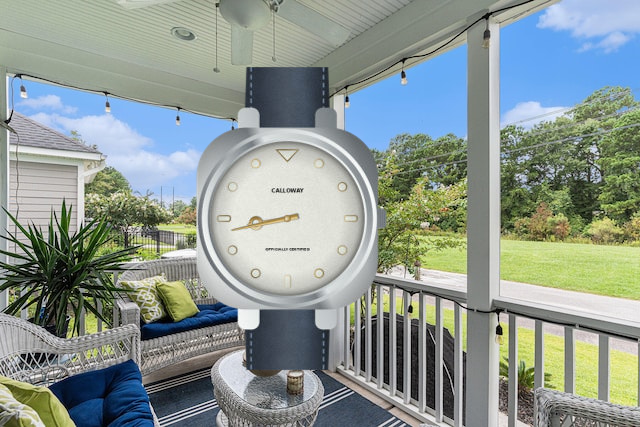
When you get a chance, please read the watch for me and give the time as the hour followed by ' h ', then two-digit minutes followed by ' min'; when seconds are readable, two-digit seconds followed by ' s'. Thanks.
8 h 43 min
